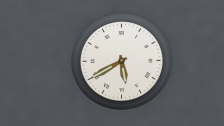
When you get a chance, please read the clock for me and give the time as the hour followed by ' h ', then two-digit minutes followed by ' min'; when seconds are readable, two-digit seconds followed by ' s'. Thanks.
5 h 40 min
